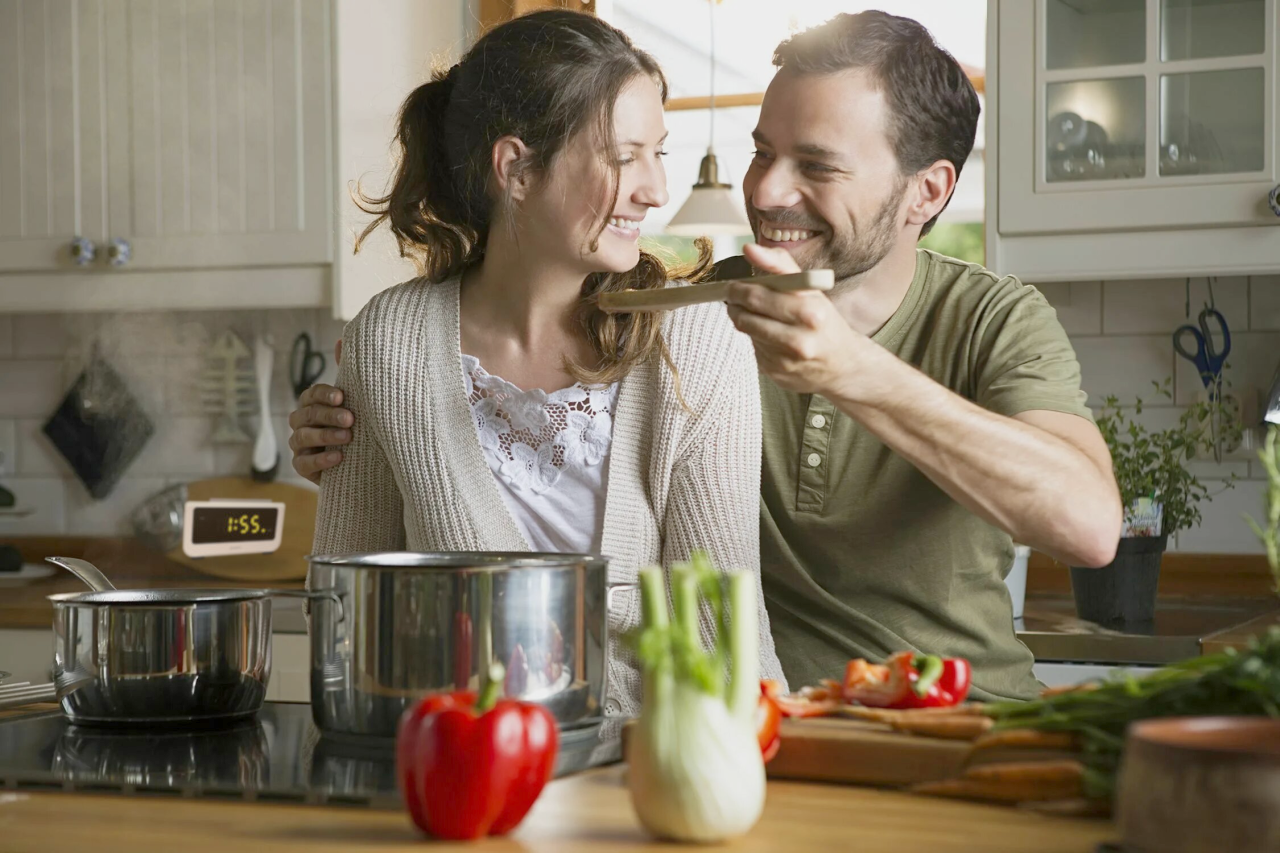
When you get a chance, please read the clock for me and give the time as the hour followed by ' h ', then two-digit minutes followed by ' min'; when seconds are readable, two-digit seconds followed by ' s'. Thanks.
1 h 55 min
